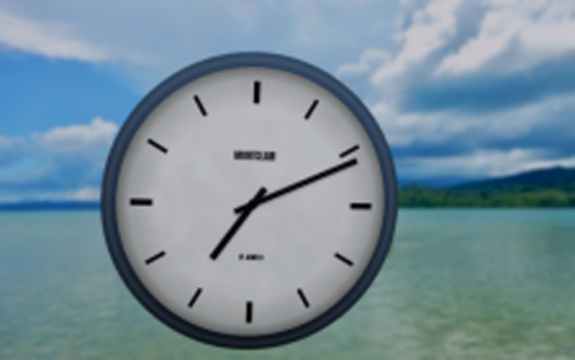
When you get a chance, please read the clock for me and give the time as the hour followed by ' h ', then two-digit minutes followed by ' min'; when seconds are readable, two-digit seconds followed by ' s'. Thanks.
7 h 11 min
